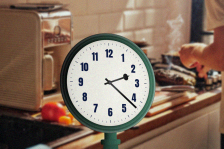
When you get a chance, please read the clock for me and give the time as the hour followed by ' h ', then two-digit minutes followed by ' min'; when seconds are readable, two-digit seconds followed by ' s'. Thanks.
2 h 22 min
